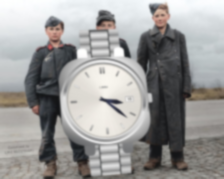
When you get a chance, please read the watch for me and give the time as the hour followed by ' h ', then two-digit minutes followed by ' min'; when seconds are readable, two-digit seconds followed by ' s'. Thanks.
3 h 22 min
